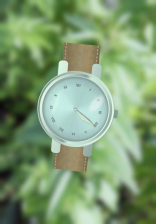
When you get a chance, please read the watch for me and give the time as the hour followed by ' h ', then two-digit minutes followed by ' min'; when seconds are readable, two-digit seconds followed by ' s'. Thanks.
4 h 21 min
